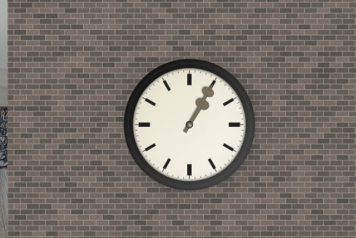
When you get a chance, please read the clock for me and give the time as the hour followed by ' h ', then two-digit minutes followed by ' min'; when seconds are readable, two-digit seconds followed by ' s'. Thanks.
1 h 05 min
